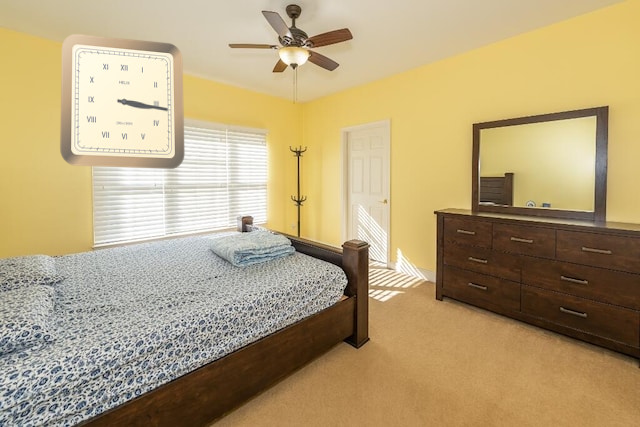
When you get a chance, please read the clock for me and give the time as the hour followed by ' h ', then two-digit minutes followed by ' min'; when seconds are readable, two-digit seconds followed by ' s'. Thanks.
3 h 16 min
